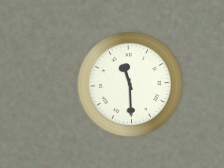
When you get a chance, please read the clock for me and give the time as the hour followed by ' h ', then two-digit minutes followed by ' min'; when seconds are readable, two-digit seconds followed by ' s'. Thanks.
11 h 30 min
